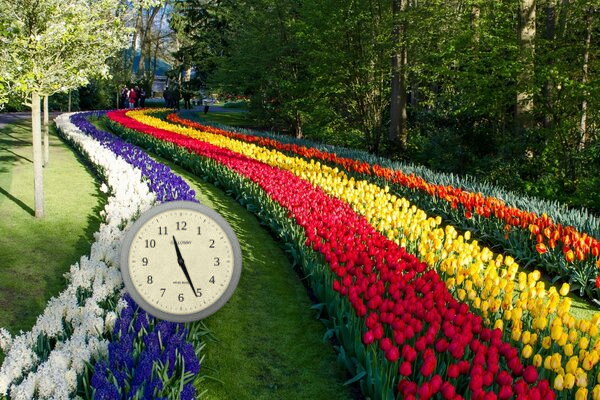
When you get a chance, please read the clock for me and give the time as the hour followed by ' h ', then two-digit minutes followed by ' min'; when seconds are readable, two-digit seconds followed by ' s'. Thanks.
11 h 26 min
